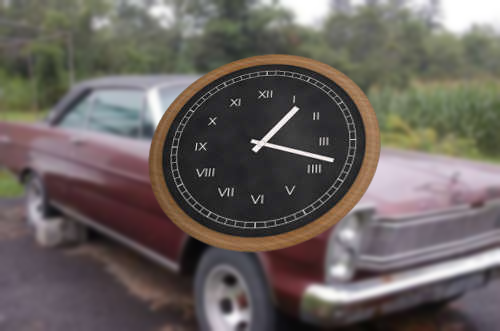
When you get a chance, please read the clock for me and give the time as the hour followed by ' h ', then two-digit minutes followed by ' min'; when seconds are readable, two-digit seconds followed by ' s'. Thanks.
1 h 18 min
